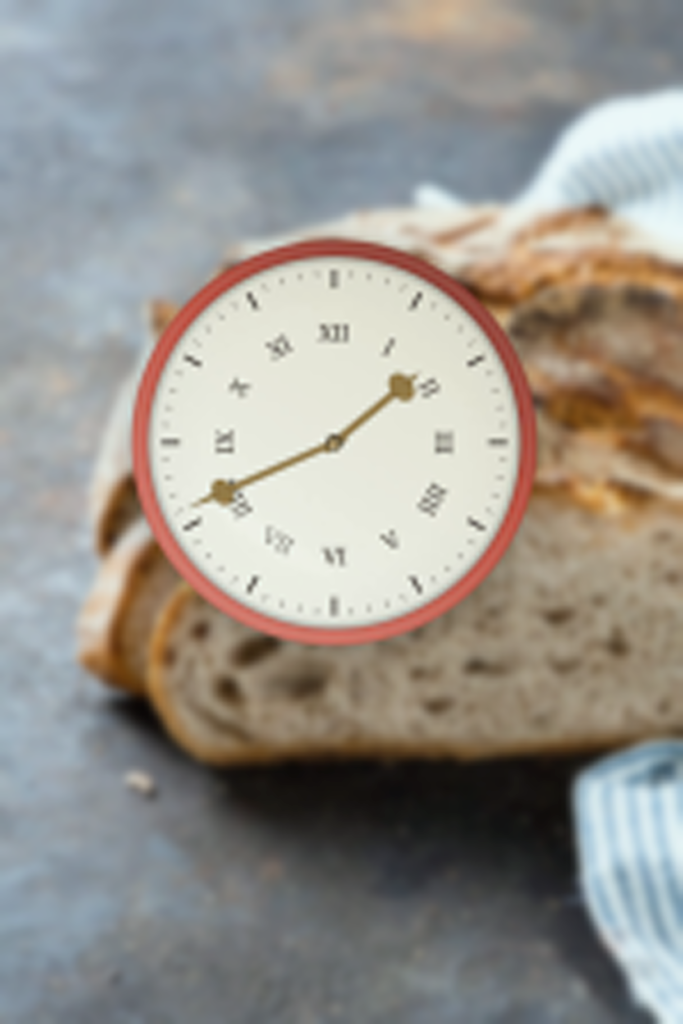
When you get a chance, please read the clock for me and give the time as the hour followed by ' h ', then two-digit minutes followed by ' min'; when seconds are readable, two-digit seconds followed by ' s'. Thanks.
1 h 41 min
